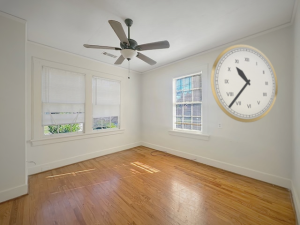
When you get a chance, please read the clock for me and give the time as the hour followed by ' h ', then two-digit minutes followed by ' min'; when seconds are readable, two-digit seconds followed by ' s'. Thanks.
10 h 37 min
